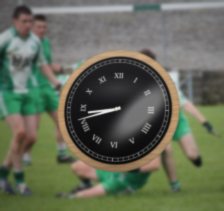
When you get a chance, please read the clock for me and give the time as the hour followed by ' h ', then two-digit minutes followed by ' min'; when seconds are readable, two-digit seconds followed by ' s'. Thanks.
8 h 42 min
